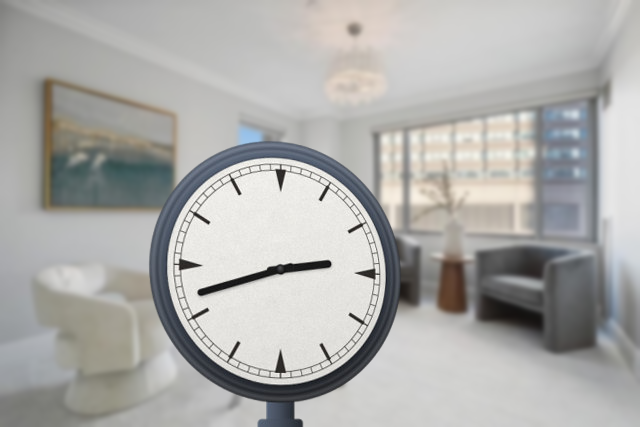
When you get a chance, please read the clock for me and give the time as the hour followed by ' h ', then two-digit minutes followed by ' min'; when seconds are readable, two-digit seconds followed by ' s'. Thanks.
2 h 42 min
